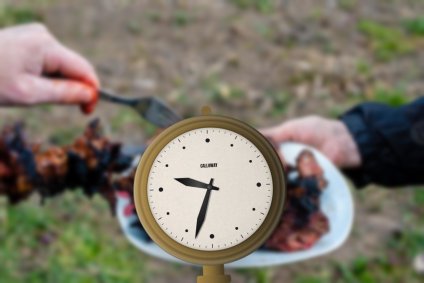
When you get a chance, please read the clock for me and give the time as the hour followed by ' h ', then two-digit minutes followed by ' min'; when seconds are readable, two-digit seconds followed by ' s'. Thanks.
9 h 33 min
